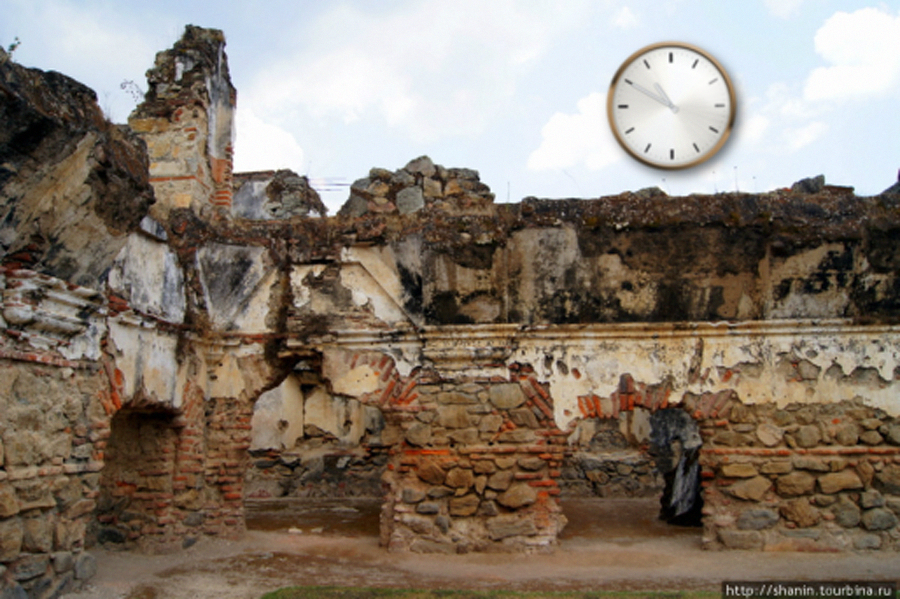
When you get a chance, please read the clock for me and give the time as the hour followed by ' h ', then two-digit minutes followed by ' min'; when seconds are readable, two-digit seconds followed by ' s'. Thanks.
10 h 50 min
